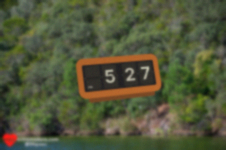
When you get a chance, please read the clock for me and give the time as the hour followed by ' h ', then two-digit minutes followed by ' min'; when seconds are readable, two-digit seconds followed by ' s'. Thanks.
5 h 27 min
